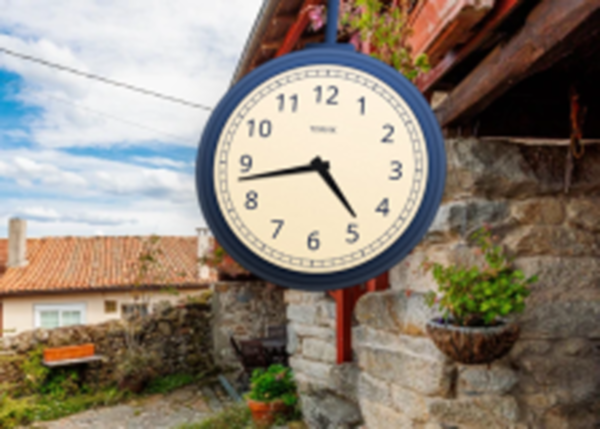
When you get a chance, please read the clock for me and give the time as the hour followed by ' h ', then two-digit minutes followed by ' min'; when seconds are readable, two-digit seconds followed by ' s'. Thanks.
4 h 43 min
